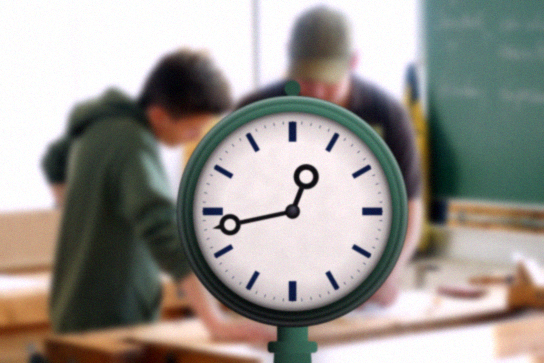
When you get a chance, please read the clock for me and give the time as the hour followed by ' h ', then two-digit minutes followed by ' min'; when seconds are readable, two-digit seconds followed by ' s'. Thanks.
12 h 43 min
